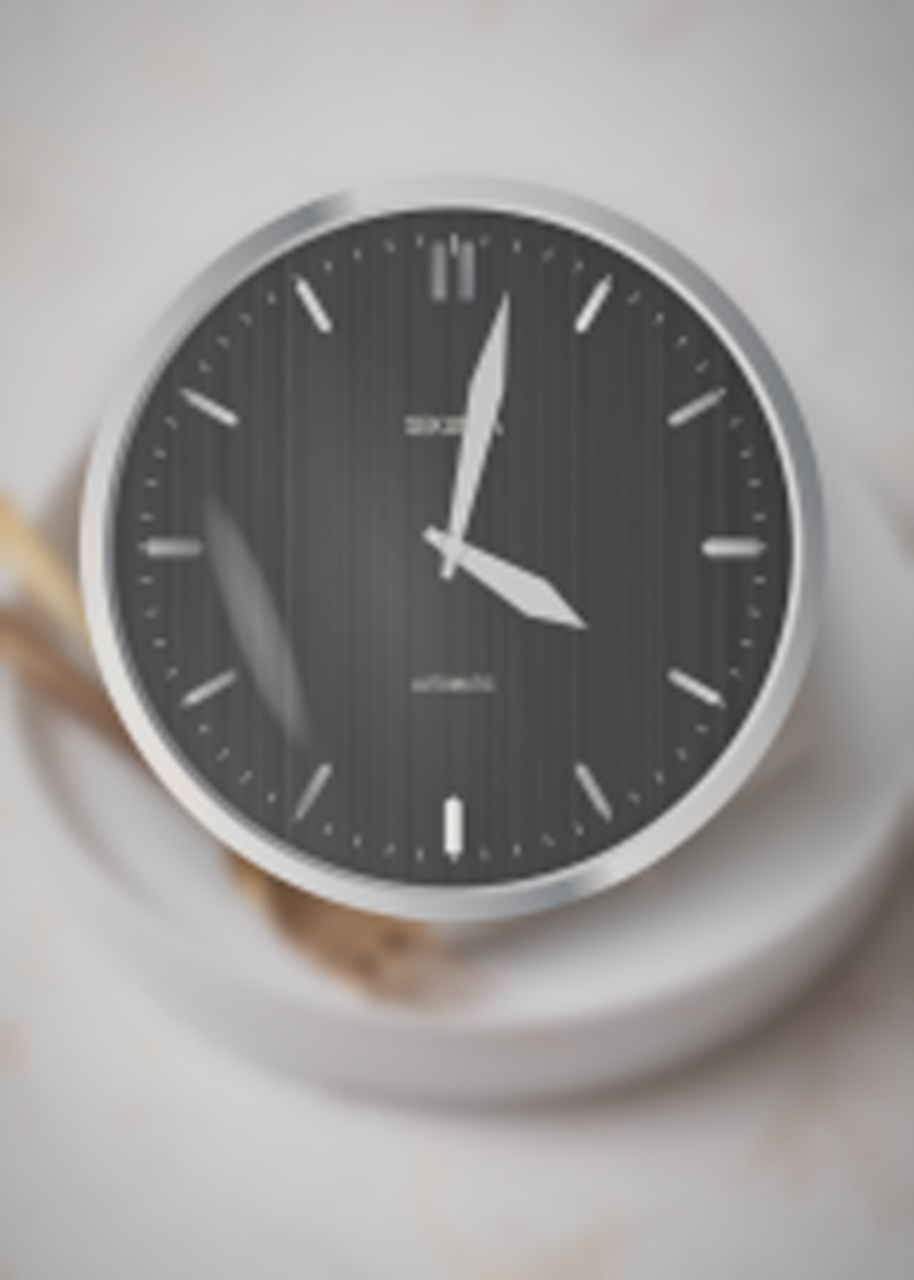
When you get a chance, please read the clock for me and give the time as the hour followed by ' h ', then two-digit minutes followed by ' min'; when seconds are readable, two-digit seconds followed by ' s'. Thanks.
4 h 02 min
